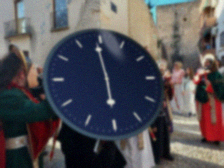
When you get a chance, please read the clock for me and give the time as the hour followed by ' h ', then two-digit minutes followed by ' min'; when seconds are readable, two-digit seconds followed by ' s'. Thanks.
5 h 59 min
